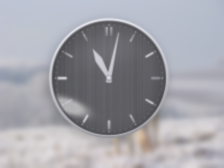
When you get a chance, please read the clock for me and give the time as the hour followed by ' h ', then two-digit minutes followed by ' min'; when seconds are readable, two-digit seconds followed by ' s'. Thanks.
11 h 02 min
